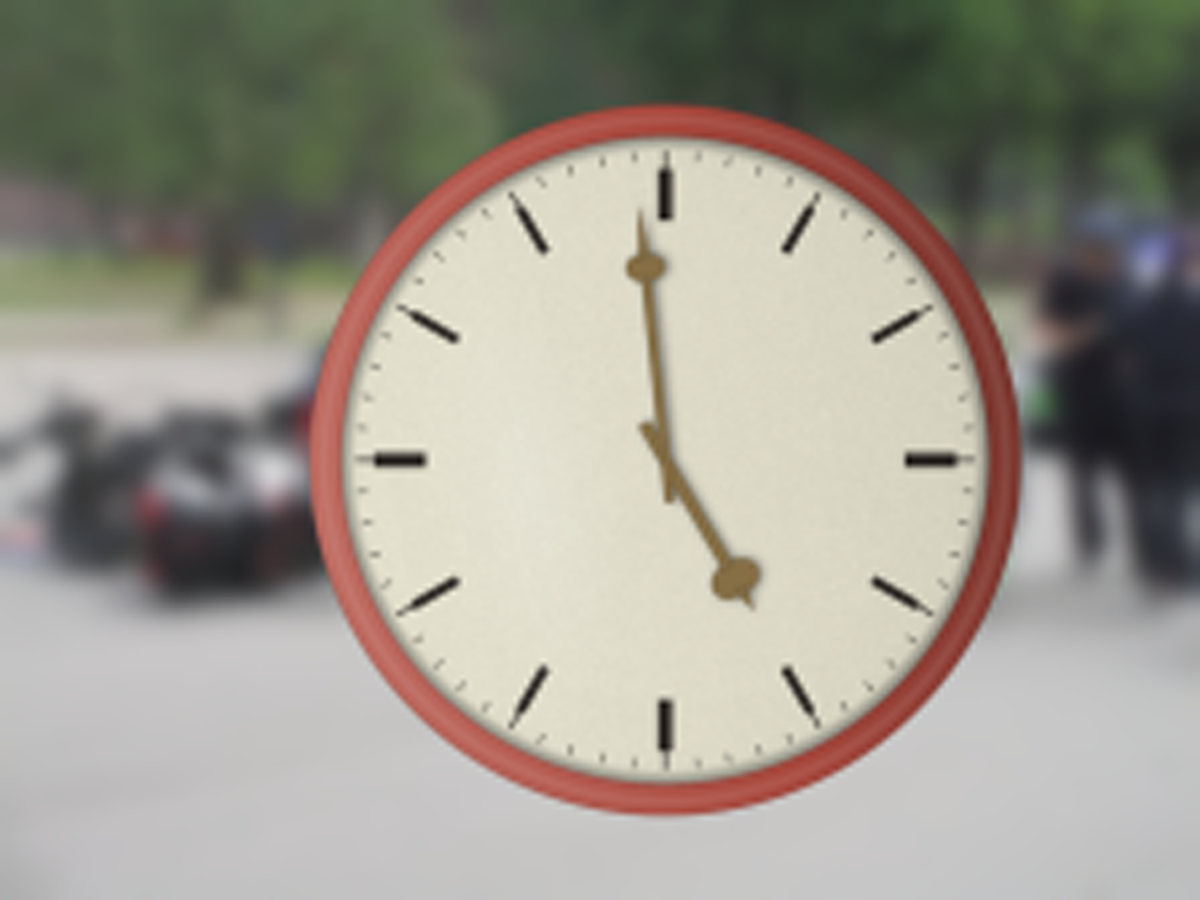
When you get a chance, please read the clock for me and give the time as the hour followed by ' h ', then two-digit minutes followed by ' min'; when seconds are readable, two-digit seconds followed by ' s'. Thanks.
4 h 59 min
